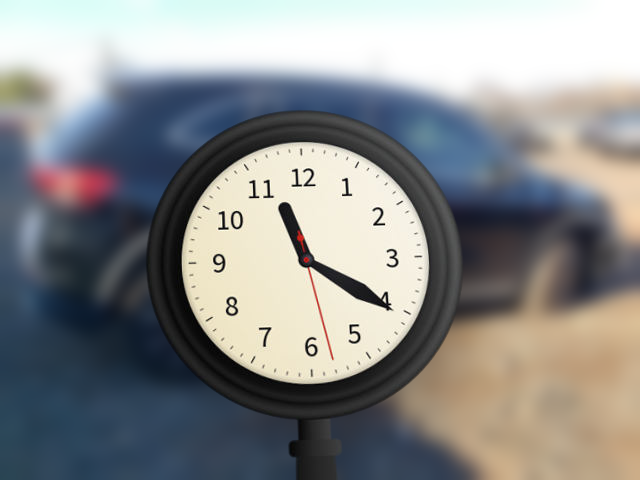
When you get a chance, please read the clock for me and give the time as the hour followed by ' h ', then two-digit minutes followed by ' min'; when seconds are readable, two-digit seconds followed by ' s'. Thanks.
11 h 20 min 28 s
